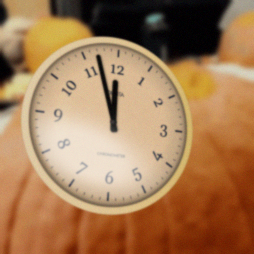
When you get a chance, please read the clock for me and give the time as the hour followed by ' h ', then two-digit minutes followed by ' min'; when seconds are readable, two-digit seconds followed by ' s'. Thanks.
11 h 57 min
